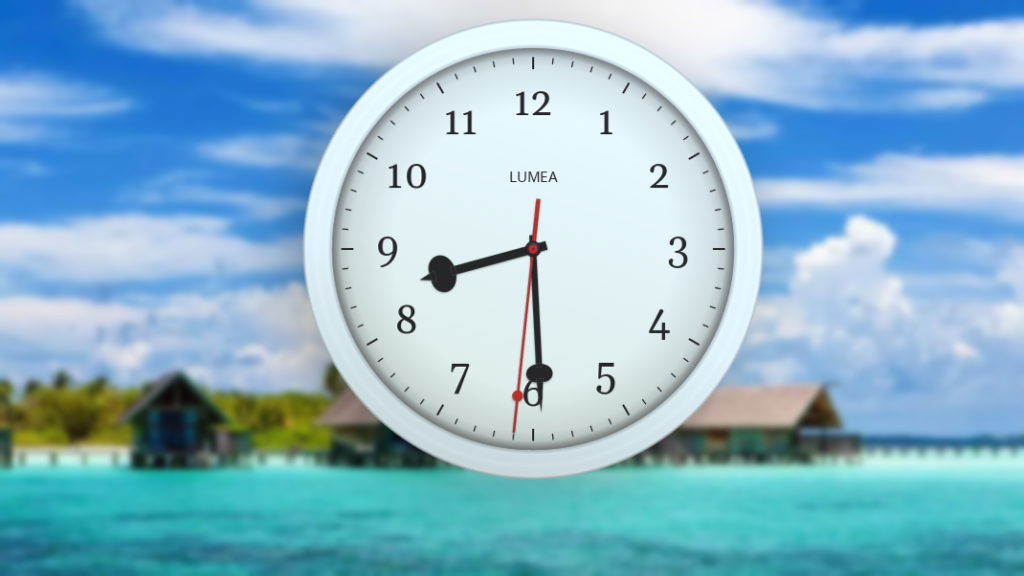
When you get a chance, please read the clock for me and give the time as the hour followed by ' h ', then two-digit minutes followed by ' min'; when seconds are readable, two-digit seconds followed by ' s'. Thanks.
8 h 29 min 31 s
